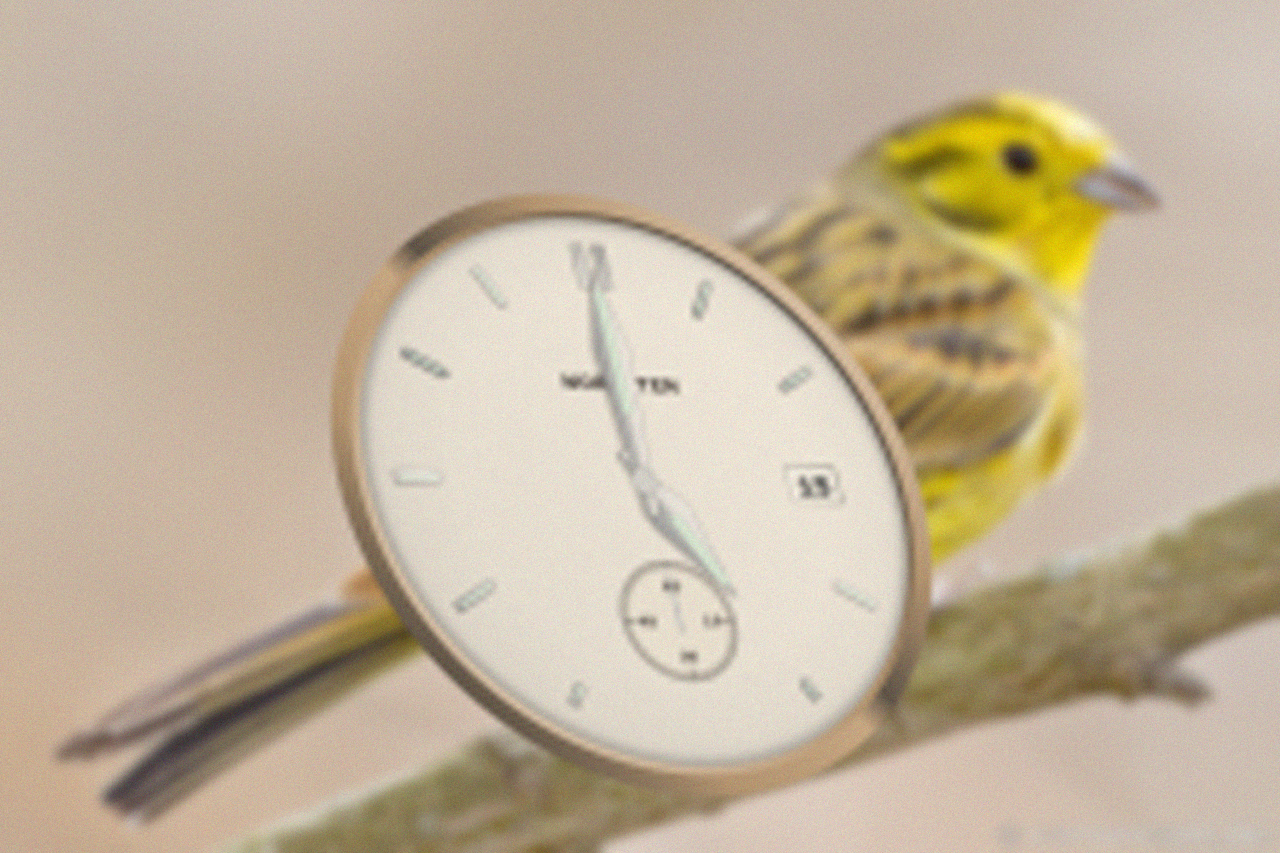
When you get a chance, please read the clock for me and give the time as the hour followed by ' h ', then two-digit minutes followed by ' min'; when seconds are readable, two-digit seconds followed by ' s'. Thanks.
5 h 00 min
